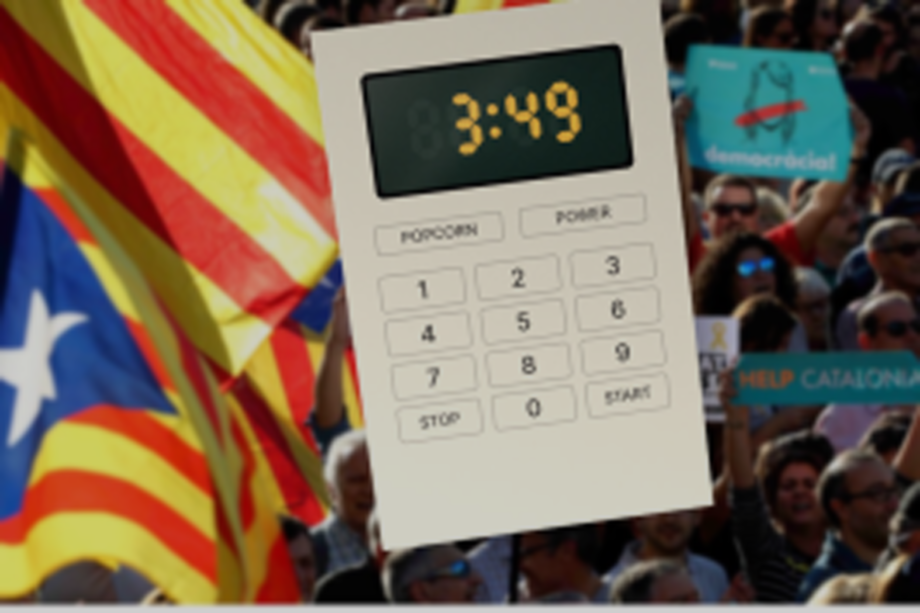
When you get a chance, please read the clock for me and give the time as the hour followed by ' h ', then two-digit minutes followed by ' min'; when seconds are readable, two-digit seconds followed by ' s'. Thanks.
3 h 49 min
